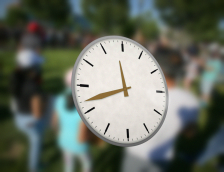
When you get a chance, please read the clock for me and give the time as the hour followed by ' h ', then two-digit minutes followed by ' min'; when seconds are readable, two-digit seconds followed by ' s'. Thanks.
11 h 42 min
